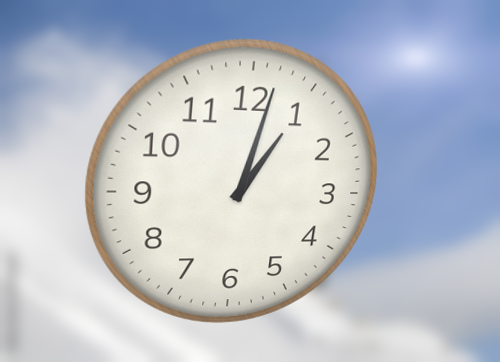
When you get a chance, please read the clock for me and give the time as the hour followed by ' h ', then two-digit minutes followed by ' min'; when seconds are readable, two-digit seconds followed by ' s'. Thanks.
1 h 02 min
